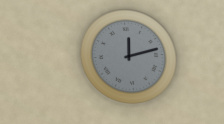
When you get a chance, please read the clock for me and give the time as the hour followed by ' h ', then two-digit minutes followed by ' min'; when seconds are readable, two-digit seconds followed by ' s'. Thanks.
12 h 13 min
